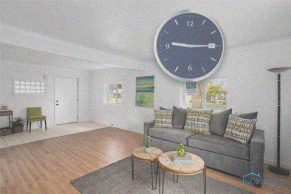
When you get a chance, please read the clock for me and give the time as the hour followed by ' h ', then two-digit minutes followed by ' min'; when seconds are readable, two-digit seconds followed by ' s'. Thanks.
9 h 15 min
